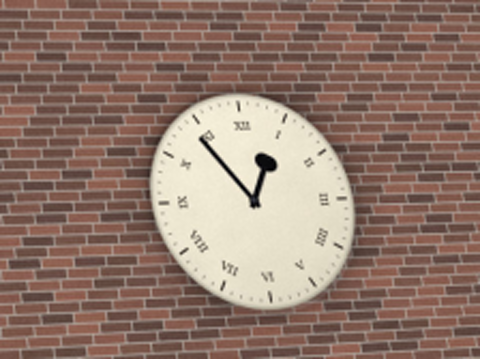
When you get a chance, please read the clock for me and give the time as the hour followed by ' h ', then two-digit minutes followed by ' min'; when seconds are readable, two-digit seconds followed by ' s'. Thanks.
12 h 54 min
